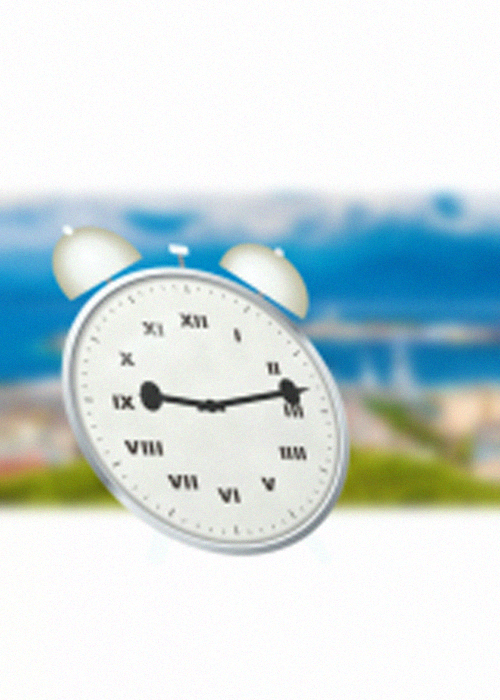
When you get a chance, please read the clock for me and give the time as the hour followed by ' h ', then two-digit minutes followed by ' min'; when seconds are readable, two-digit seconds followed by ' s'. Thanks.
9 h 13 min
